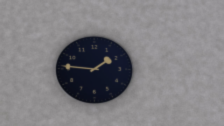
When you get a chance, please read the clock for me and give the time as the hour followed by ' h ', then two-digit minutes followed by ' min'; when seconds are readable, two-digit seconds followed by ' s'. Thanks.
1 h 46 min
